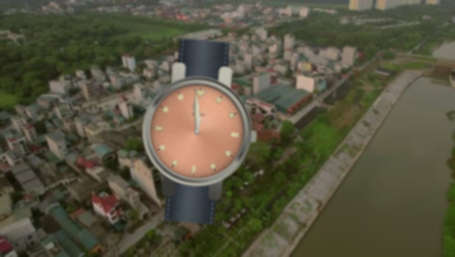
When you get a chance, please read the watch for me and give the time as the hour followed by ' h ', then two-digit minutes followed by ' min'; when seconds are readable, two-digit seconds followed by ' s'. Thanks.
11 h 59 min
